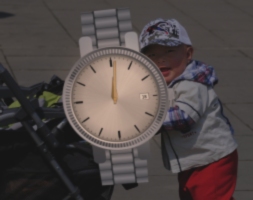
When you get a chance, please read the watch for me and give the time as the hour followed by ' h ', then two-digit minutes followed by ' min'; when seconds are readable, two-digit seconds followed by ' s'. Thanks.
12 h 01 min
